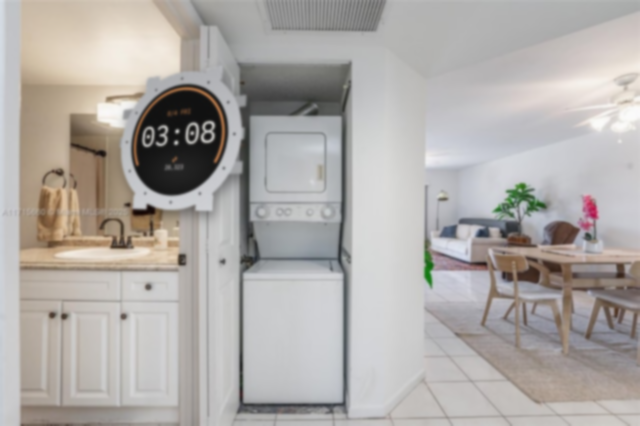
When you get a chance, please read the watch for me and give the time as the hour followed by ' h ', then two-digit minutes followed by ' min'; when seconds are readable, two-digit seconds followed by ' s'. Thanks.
3 h 08 min
